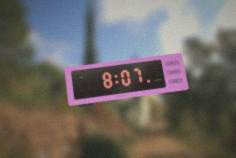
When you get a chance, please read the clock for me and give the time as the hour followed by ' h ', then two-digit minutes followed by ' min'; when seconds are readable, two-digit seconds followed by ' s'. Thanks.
8 h 07 min
